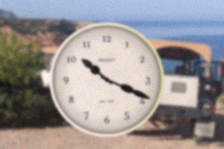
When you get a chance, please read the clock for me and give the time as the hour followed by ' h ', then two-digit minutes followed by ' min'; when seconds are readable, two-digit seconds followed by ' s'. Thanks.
10 h 19 min
